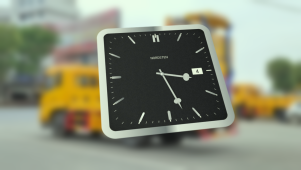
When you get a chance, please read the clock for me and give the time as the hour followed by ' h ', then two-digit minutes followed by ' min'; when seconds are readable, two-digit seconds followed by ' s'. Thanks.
3 h 27 min
